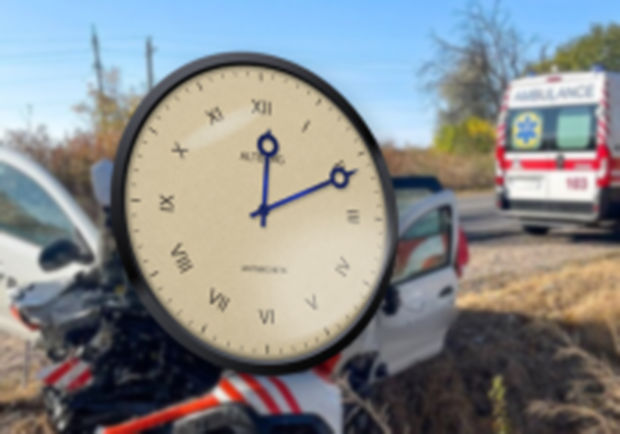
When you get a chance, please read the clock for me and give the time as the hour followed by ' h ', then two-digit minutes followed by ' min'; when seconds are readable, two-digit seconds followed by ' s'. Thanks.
12 h 11 min
